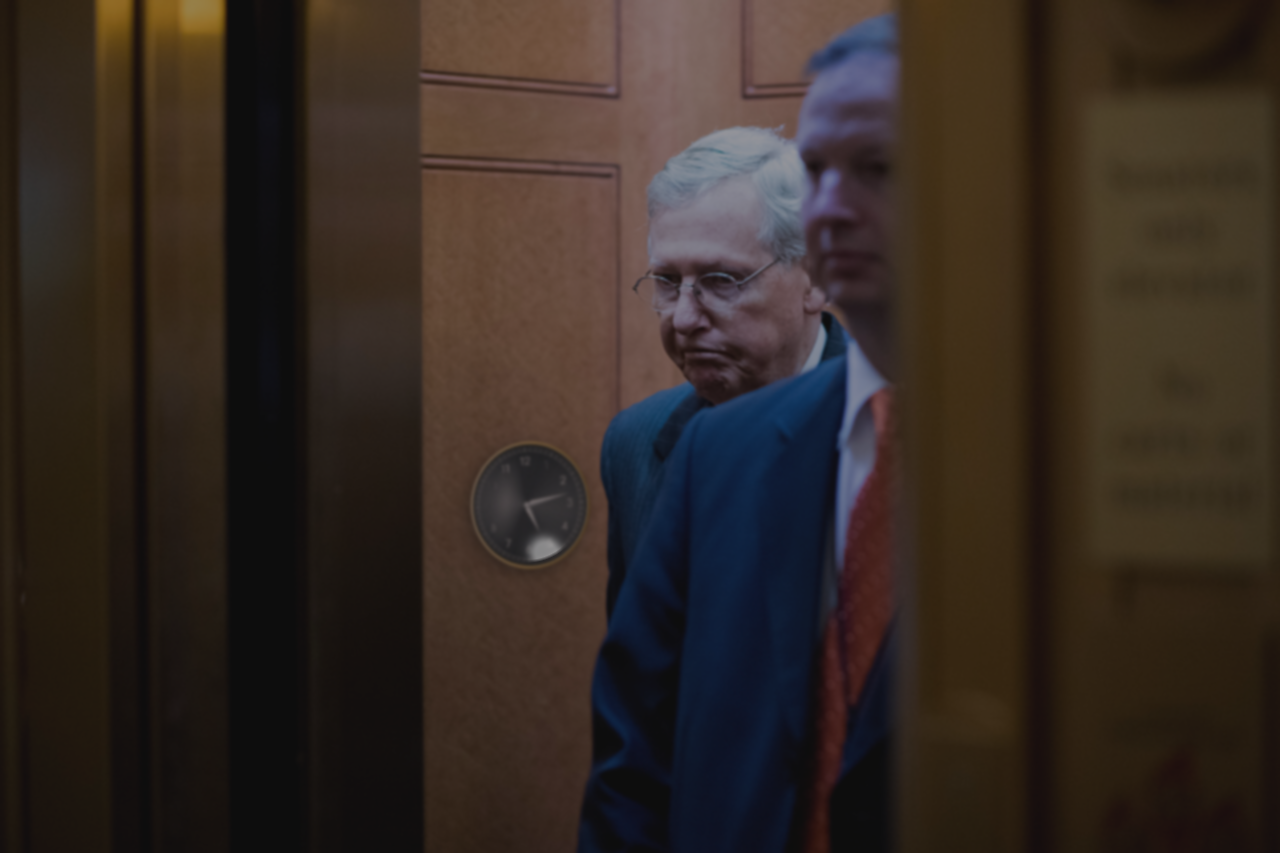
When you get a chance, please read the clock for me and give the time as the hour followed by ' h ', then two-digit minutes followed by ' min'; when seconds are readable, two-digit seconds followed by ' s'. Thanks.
5 h 13 min
